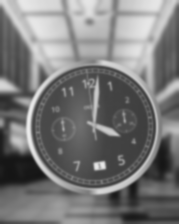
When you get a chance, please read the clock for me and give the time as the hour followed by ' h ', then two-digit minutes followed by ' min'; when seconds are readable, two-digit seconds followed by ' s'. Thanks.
4 h 02 min
